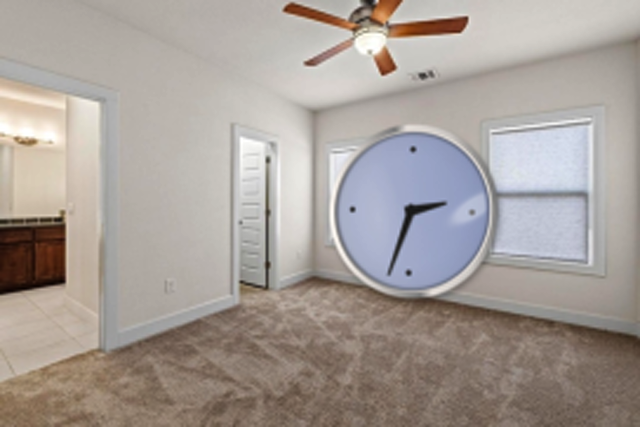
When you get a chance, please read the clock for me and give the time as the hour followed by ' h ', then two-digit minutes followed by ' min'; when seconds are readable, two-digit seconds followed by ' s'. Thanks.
2 h 33 min
